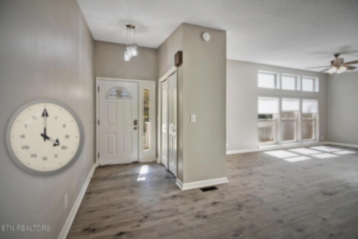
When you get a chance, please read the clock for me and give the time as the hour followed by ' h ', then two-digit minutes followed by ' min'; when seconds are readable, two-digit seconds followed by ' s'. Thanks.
4 h 00 min
